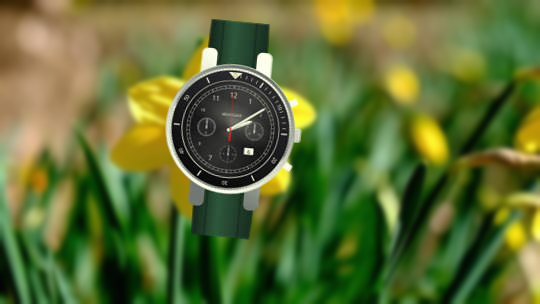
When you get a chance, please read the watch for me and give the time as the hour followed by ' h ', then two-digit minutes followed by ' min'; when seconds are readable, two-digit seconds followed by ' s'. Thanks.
2 h 09 min
